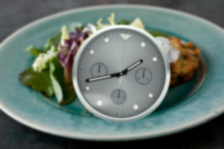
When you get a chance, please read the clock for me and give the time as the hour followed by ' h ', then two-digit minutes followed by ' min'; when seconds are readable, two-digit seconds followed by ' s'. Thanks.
1 h 42 min
